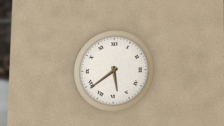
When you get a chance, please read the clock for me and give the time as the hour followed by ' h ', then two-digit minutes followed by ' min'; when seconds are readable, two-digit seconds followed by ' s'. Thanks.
5 h 39 min
